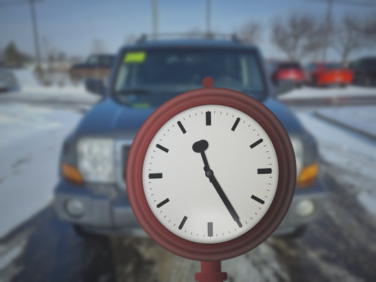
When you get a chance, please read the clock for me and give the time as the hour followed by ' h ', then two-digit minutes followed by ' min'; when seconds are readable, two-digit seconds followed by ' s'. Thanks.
11 h 25 min
